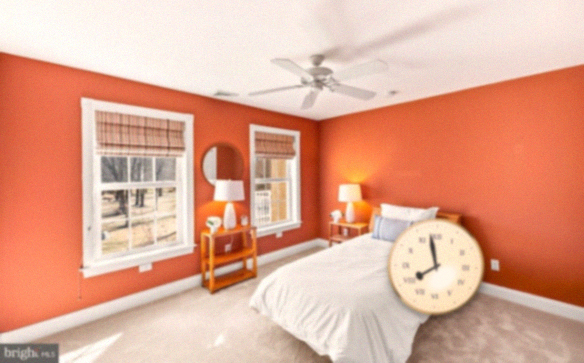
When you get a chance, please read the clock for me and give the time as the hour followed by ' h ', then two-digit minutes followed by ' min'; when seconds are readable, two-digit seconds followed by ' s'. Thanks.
7 h 58 min
